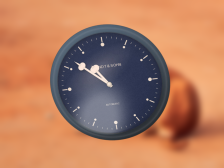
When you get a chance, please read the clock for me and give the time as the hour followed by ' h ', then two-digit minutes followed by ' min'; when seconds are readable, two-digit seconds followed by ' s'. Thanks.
10 h 52 min
